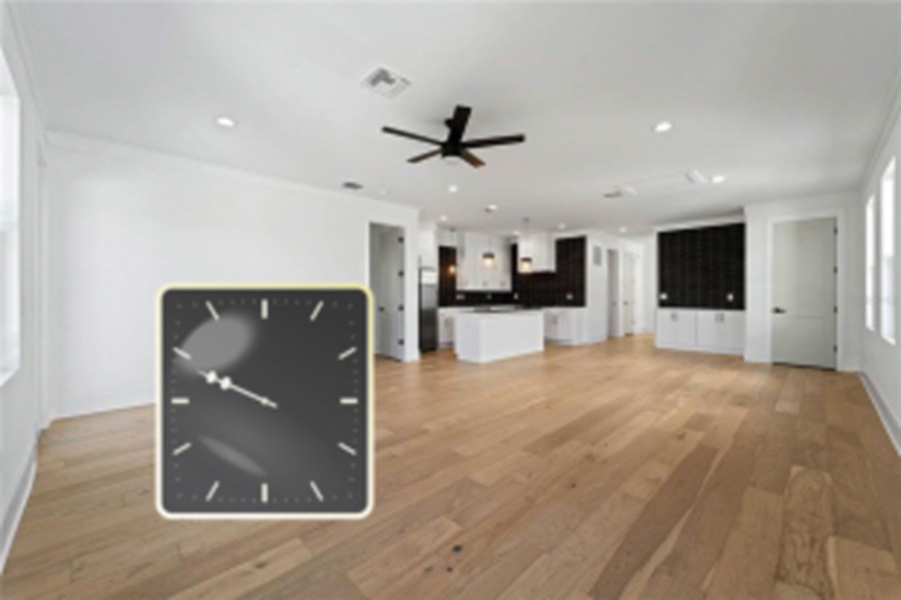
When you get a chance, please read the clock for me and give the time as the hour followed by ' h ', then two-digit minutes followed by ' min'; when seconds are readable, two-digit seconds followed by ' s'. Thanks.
9 h 49 min
